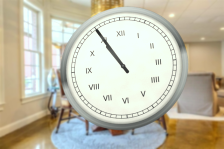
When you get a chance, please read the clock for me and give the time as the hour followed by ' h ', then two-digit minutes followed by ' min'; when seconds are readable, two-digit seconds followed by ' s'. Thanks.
10 h 55 min
